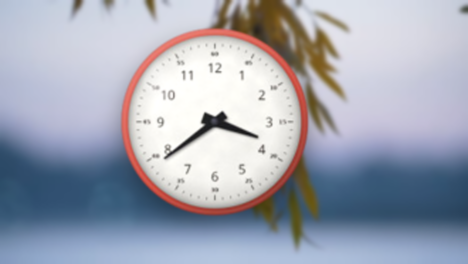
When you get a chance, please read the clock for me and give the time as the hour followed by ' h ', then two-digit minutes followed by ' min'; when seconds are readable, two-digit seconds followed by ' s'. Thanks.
3 h 39 min
